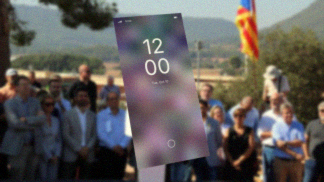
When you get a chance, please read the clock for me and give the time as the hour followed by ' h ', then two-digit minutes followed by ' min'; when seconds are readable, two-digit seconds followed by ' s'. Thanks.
12 h 00 min
